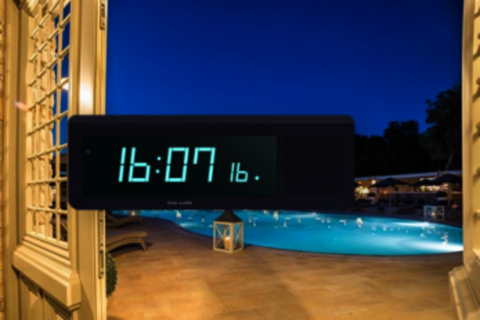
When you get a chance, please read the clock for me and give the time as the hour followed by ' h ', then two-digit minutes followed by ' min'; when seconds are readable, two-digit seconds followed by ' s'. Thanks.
16 h 07 min 16 s
